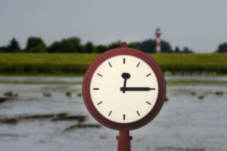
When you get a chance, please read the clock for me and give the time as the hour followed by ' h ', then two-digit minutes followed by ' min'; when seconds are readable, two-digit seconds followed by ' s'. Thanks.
12 h 15 min
